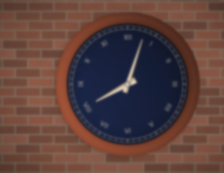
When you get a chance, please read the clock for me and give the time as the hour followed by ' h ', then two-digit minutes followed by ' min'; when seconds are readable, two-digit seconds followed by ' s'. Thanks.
8 h 03 min
